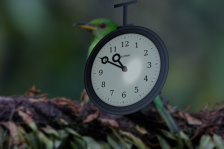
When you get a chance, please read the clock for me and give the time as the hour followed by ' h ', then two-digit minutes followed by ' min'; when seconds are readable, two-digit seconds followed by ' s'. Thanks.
10 h 50 min
